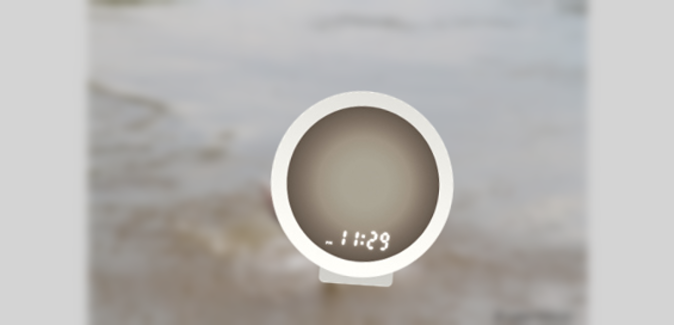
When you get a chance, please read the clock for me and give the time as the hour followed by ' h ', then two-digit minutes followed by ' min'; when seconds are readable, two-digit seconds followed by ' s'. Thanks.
11 h 29 min
